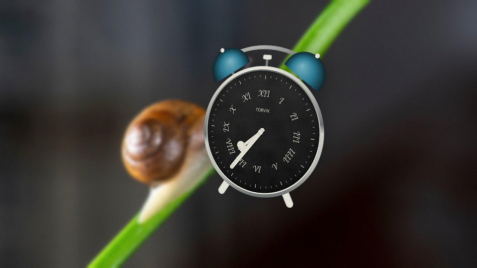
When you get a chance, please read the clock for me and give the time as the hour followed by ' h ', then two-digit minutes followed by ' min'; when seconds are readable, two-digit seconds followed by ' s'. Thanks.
7 h 36 min
